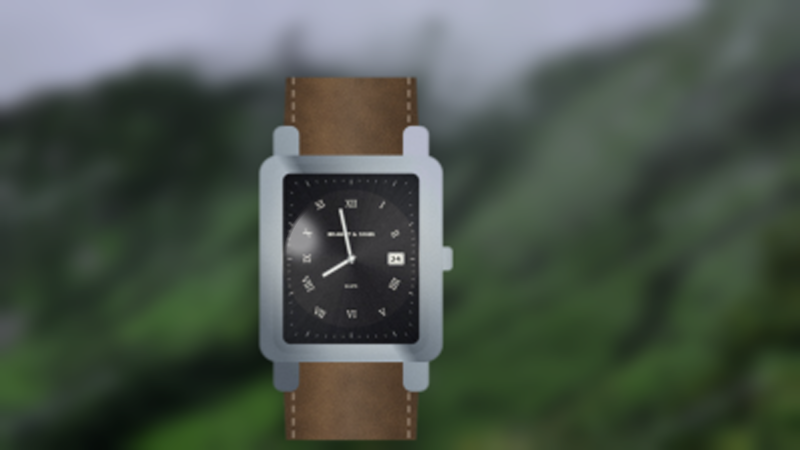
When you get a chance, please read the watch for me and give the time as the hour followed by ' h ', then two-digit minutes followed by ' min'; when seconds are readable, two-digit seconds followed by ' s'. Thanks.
7 h 58 min
